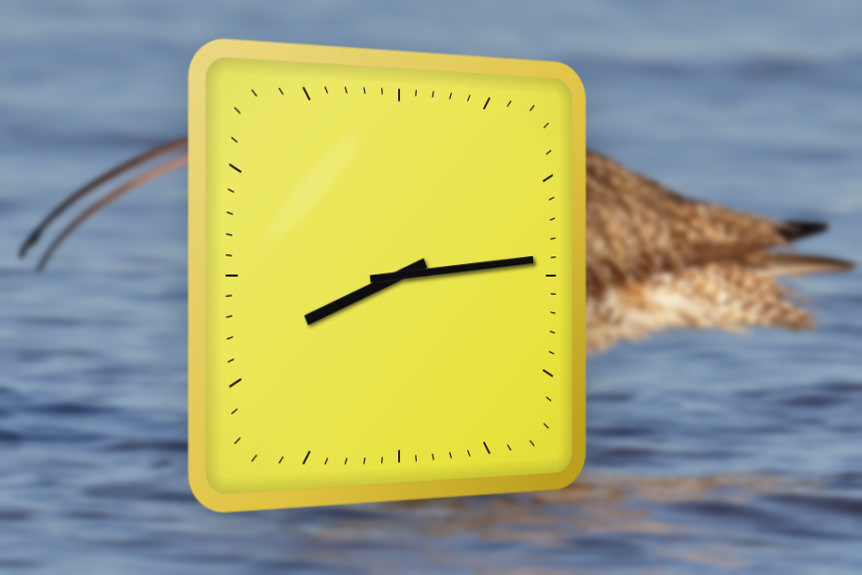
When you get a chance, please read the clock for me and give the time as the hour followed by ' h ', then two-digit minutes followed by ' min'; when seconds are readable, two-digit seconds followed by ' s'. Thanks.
8 h 14 min
